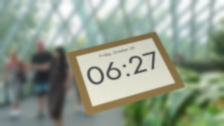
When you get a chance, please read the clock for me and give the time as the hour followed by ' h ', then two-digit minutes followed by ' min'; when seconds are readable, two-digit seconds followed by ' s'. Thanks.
6 h 27 min
